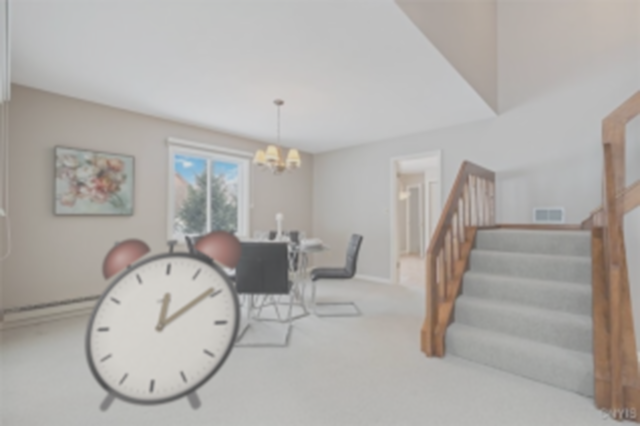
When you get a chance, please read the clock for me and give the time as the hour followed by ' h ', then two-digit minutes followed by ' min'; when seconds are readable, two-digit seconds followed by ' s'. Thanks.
12 h 09 min
